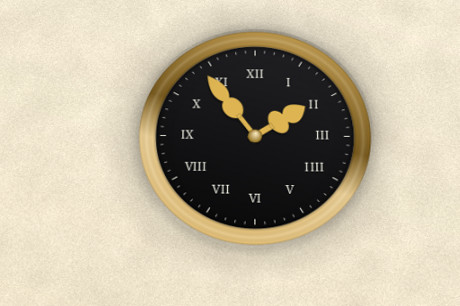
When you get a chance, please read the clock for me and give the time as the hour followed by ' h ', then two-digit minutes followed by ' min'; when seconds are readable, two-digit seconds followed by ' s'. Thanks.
1 h 54 min
